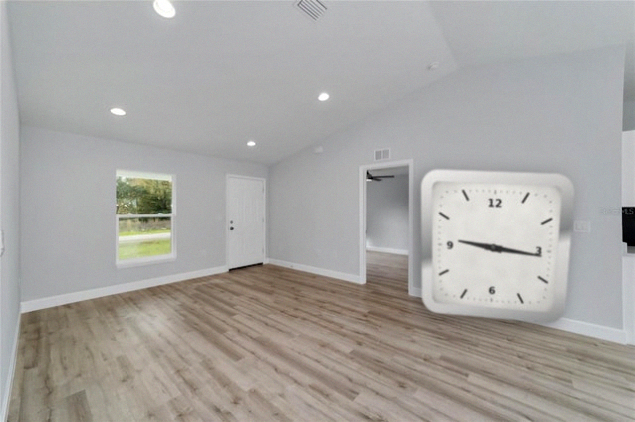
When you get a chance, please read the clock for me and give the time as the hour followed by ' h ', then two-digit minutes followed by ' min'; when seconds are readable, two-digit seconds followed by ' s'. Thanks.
9 h 16 min
